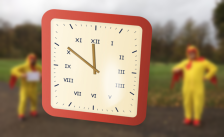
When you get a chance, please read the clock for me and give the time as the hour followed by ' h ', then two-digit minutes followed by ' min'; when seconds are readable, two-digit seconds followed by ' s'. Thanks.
11 h 51 min
